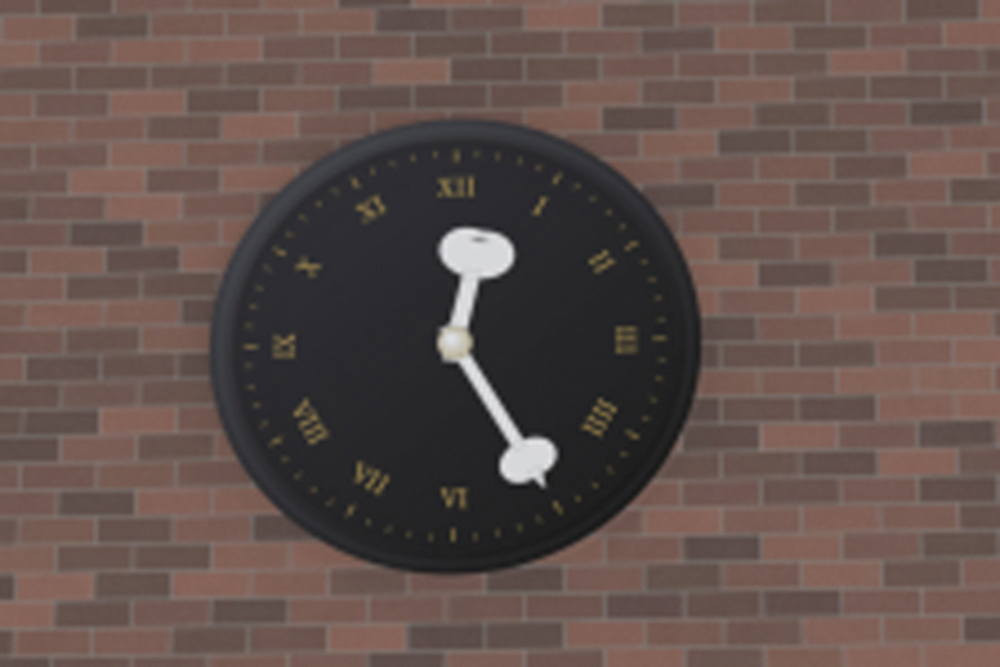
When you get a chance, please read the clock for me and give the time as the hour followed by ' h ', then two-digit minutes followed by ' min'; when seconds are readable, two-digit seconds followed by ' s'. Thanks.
12 h 25 min
